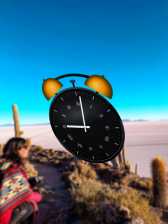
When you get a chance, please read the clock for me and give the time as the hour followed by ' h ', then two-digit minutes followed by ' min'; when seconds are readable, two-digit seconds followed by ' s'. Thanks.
9 h 01 min
